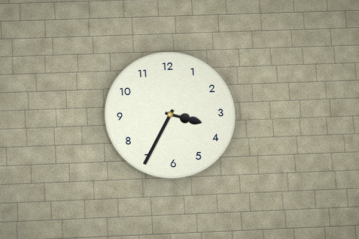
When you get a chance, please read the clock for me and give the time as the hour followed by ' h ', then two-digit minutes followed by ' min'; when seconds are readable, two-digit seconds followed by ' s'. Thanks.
3 h 35 min
